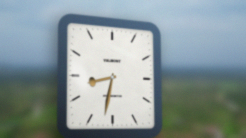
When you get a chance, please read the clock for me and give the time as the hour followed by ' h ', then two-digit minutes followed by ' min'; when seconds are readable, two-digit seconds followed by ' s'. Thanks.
8 h 32 min
